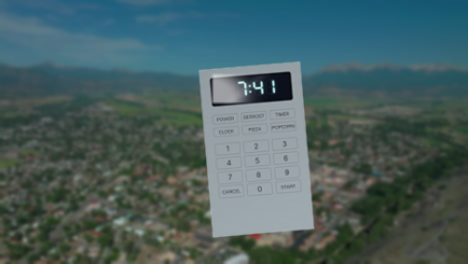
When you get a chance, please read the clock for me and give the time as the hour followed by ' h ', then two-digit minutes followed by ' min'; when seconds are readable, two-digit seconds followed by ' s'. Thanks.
7 h 41 min
